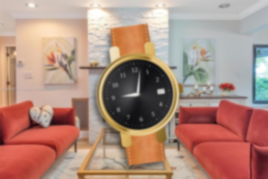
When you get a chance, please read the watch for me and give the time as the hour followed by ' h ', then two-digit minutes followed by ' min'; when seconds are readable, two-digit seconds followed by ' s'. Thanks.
9 h 02 min
